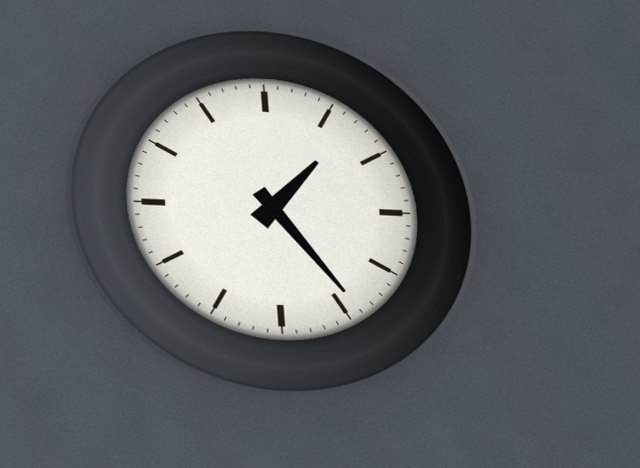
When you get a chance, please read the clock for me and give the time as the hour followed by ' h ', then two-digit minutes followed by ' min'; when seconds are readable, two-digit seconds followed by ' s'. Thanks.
1 h 24 min
